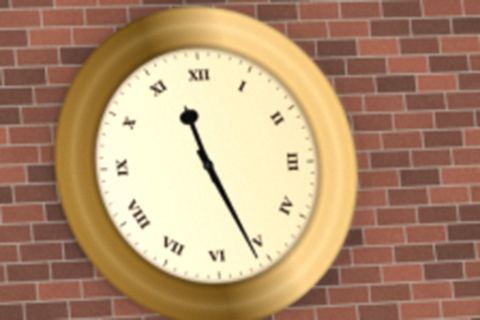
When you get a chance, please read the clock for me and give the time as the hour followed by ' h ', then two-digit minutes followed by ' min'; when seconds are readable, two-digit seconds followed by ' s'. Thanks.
11 h 26 min
